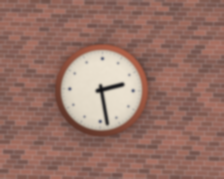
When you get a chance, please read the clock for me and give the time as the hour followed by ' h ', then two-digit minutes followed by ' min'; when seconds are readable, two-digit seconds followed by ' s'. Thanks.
2 h 28 min
